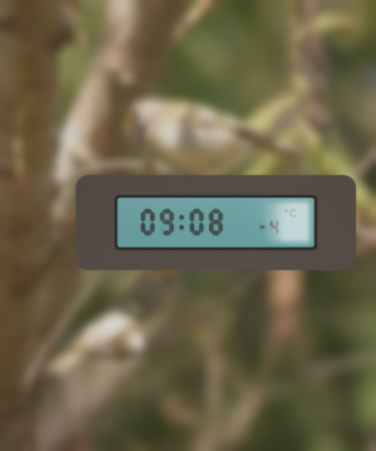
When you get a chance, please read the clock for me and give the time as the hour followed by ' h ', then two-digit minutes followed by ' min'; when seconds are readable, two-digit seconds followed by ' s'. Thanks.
9 h 08 min
